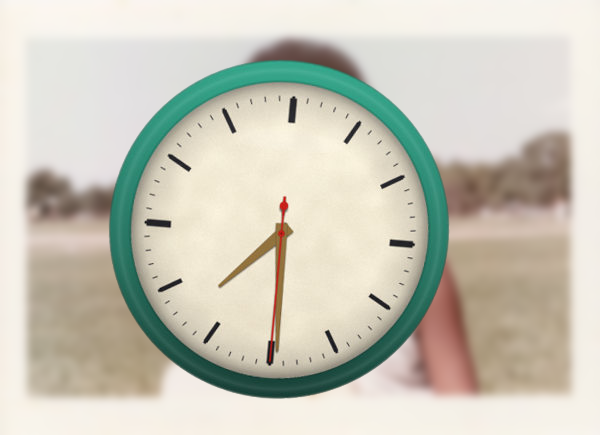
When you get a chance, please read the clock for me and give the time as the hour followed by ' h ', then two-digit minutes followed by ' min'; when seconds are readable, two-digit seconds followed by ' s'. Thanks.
7 h 29 min 30 s
